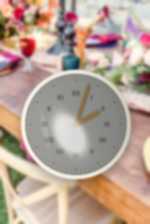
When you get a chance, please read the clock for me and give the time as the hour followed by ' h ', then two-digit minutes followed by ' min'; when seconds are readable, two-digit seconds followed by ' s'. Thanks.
2 h 03 min
